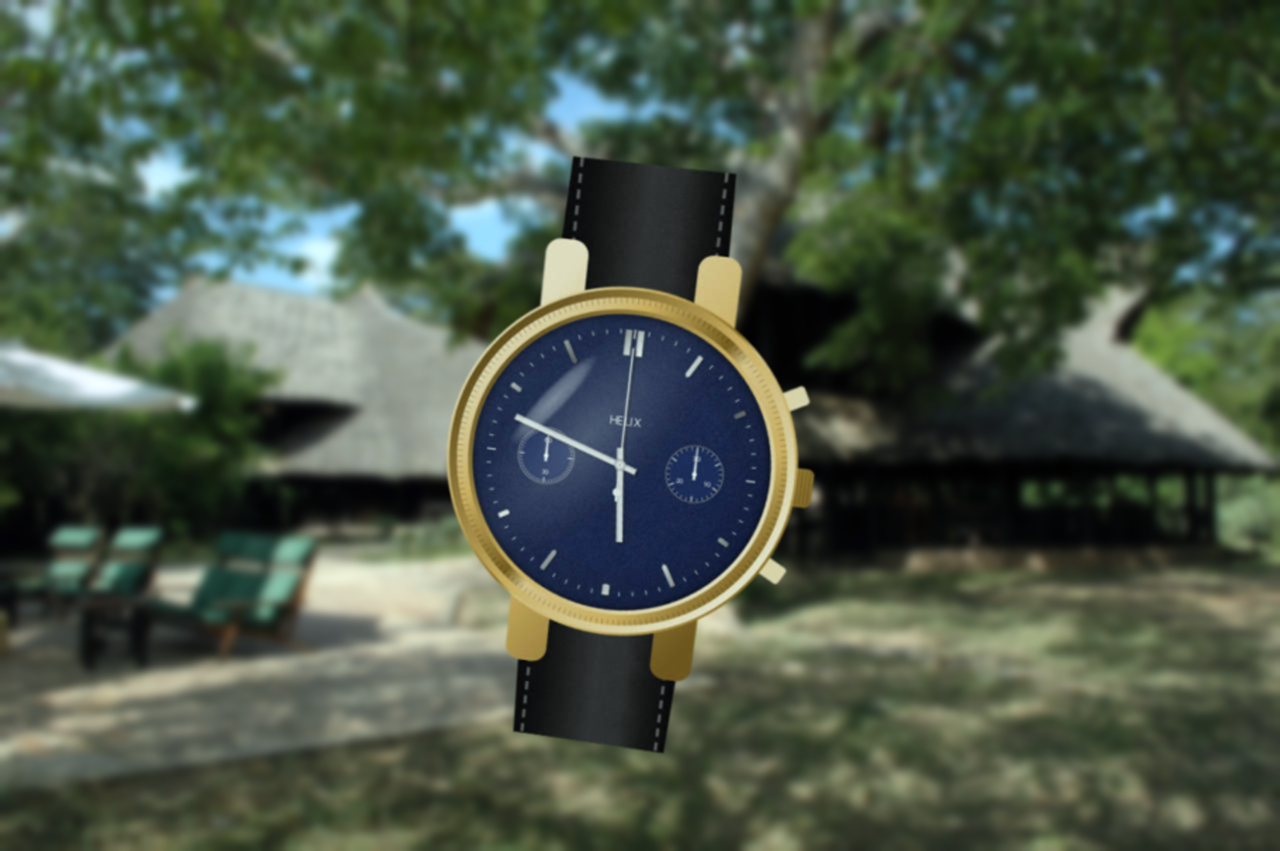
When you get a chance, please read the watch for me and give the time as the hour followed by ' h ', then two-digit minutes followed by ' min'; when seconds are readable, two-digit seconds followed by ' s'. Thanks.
5 h 48 min
